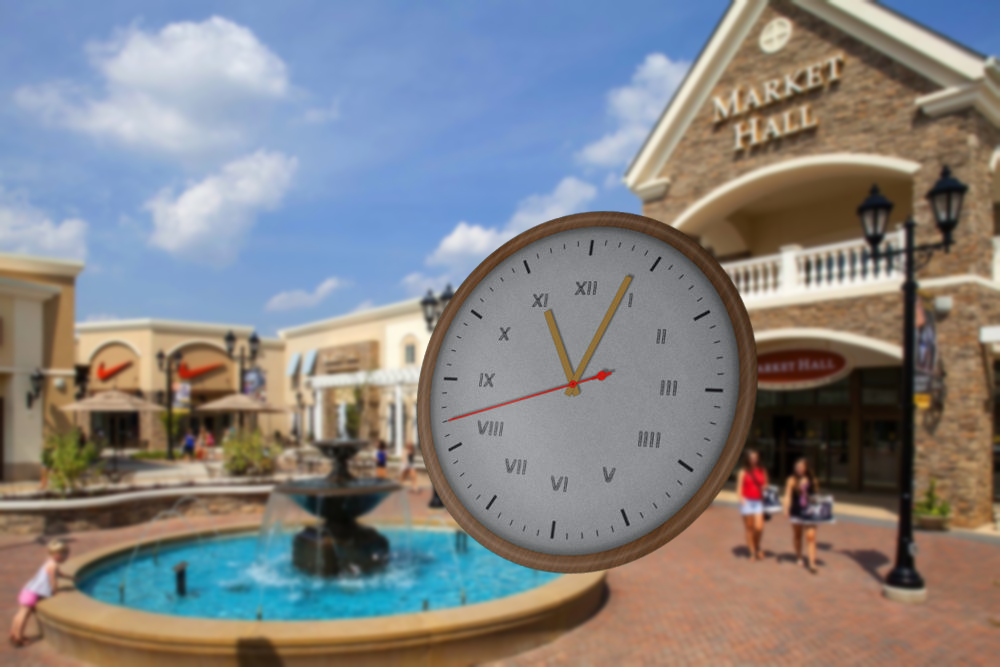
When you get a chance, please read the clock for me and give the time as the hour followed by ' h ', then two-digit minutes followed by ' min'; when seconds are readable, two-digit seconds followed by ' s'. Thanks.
11 h 03 min 42 s
